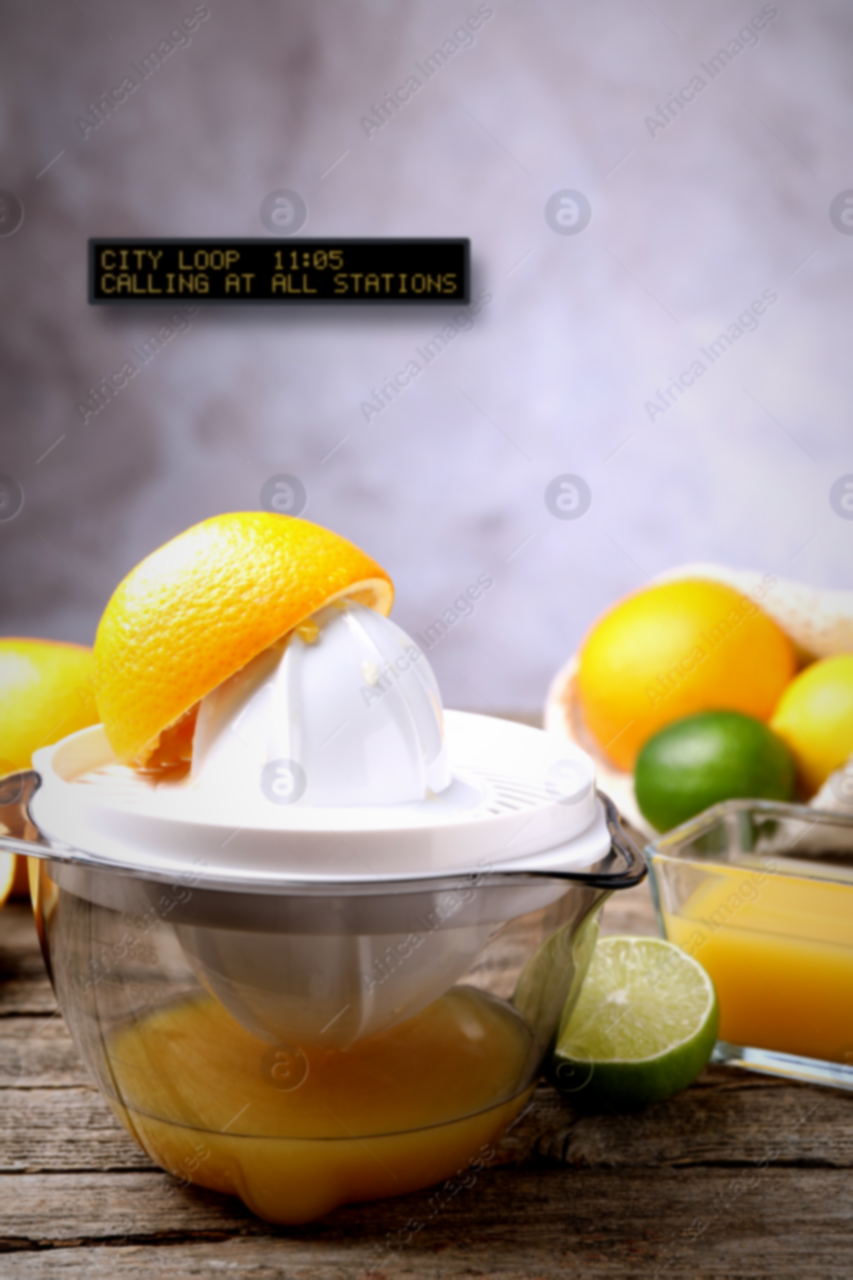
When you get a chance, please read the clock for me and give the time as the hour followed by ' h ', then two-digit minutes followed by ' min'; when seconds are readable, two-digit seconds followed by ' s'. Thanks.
11 h 05 min
